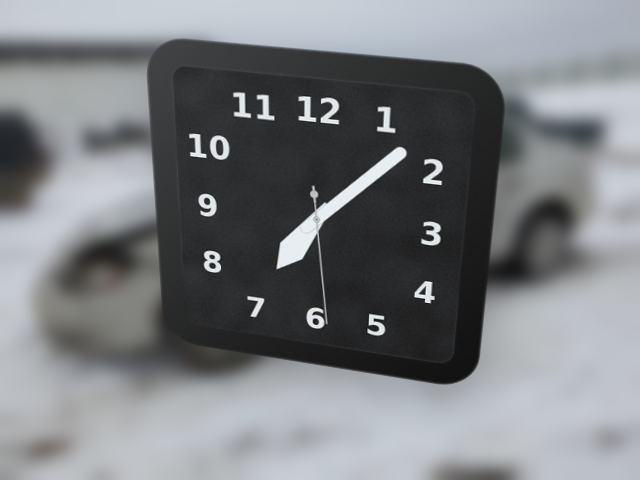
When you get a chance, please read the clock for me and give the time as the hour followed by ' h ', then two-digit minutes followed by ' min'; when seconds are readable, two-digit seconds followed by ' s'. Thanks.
7 h 07 min 29 s
